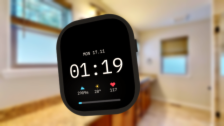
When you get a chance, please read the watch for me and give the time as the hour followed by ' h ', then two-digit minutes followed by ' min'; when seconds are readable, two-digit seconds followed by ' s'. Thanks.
1 h 19 min
